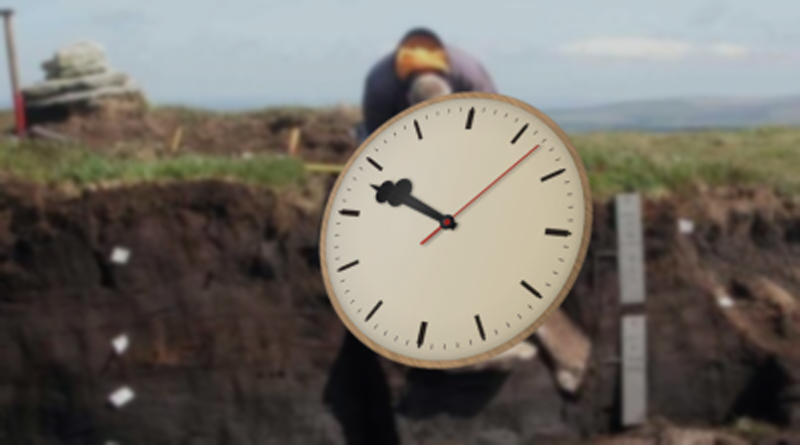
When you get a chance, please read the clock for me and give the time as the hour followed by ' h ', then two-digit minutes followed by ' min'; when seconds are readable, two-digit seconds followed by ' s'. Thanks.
9 h 48 min 07 s
